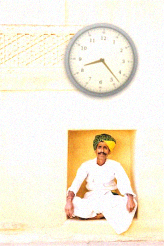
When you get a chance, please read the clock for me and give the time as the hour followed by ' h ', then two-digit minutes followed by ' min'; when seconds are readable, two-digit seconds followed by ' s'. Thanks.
8 h 23 min
